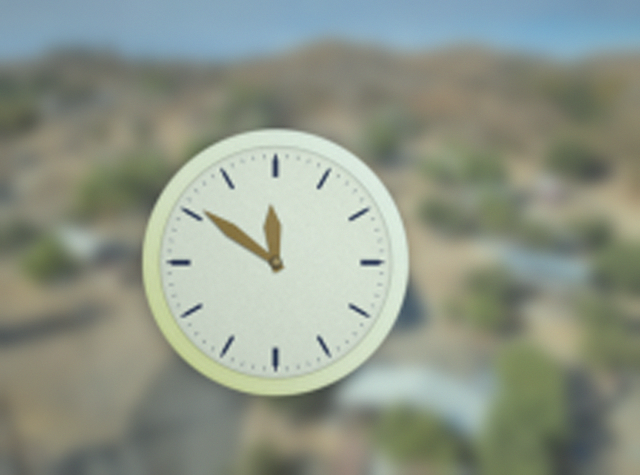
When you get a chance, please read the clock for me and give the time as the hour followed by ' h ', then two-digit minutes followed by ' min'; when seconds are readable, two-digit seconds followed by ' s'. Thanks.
11 h 51 min
